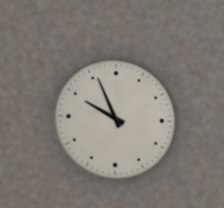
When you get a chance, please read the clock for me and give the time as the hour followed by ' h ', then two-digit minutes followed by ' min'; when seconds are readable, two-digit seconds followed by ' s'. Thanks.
9 h 56 min
